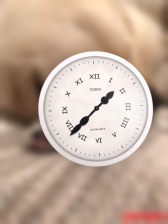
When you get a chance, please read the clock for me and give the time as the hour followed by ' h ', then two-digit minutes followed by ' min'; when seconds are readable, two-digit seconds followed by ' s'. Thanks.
1 h 38 min
